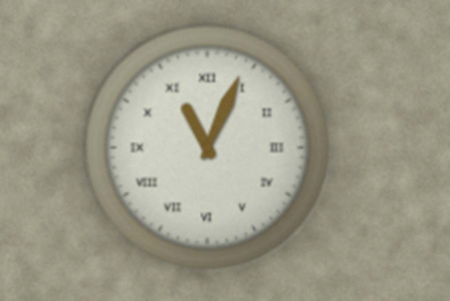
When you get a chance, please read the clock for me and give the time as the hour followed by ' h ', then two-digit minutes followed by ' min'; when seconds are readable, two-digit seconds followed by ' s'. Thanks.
11 h 04 min
